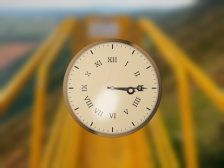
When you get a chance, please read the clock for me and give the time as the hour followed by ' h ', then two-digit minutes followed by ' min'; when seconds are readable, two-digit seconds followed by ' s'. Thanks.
3 h 15 min
